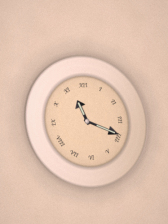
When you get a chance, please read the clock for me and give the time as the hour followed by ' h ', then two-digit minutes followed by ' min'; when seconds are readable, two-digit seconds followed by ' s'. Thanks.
11 h 19 min
